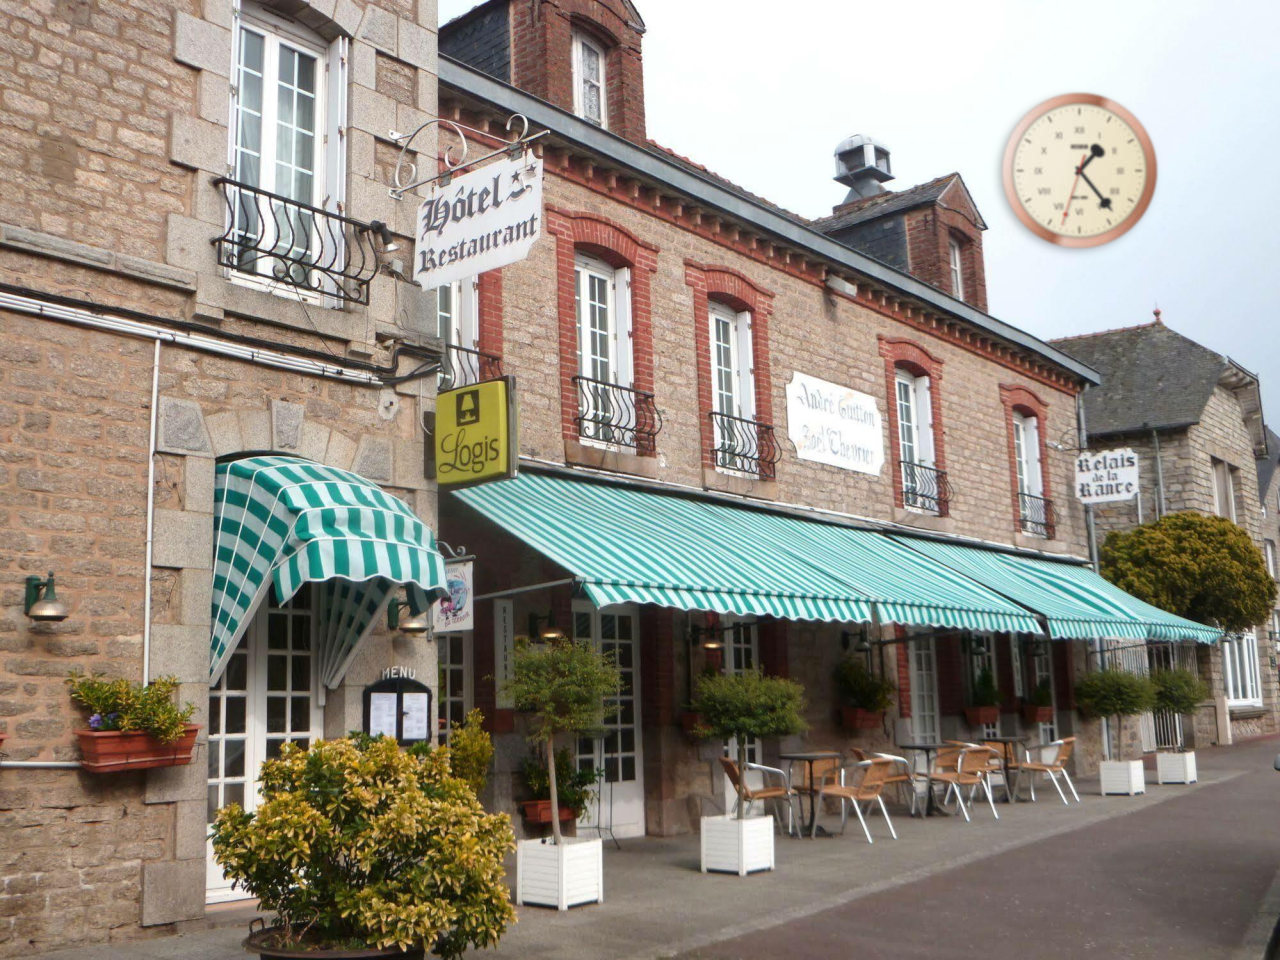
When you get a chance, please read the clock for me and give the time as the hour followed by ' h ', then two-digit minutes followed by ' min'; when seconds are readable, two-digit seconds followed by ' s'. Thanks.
1 h 23 min 33 s
